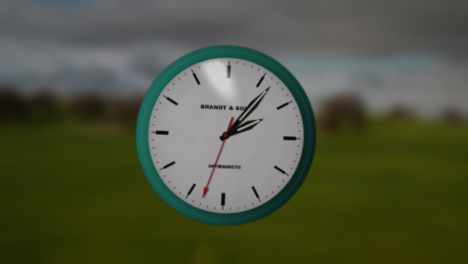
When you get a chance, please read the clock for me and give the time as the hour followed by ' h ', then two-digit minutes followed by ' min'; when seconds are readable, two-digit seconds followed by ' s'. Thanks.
2 h 06 min 33 s
